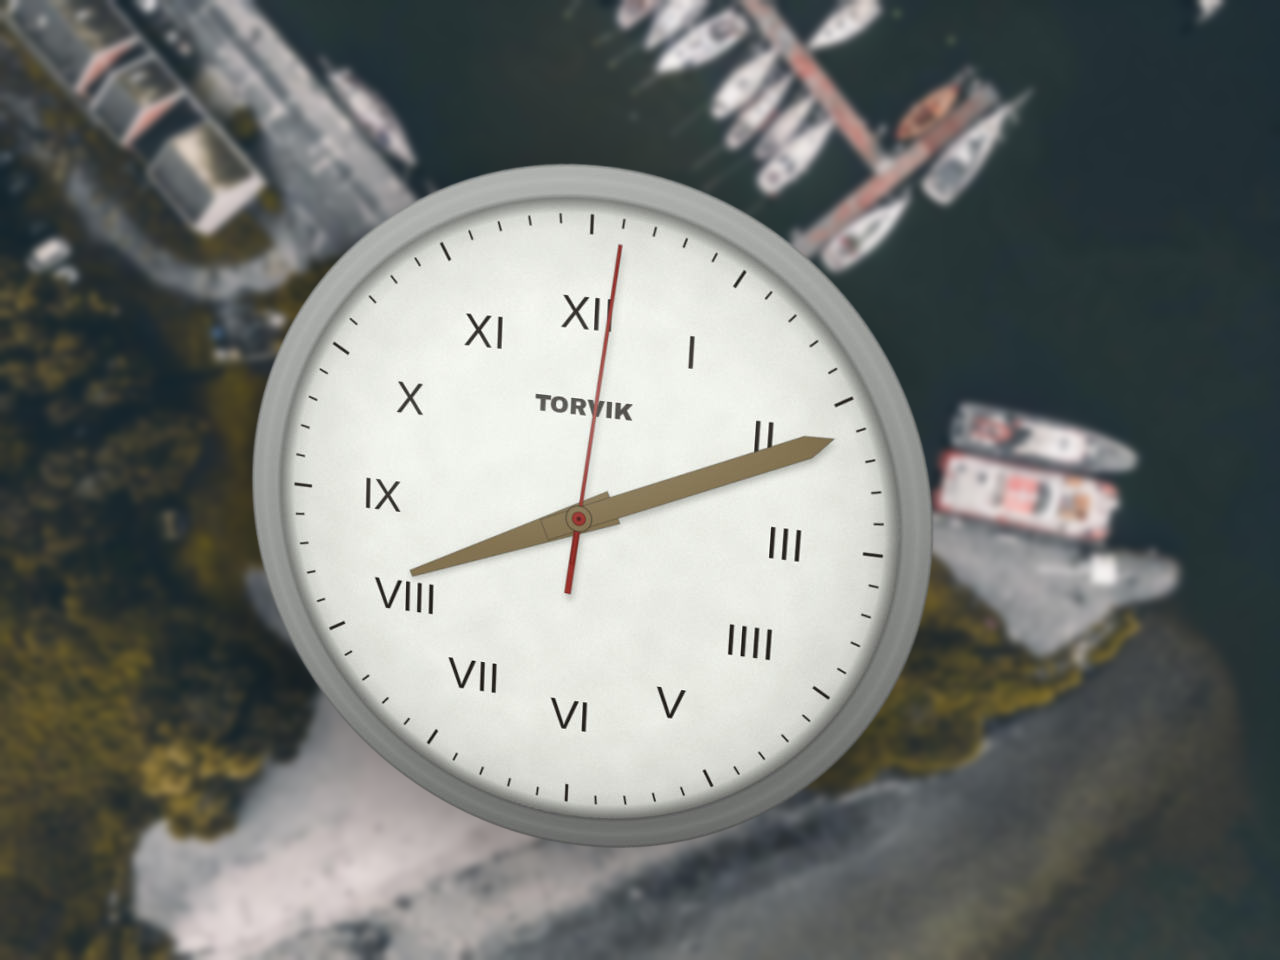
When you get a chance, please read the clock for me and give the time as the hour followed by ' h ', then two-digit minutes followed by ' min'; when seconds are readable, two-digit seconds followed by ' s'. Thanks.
8 h 11 min 01 s
